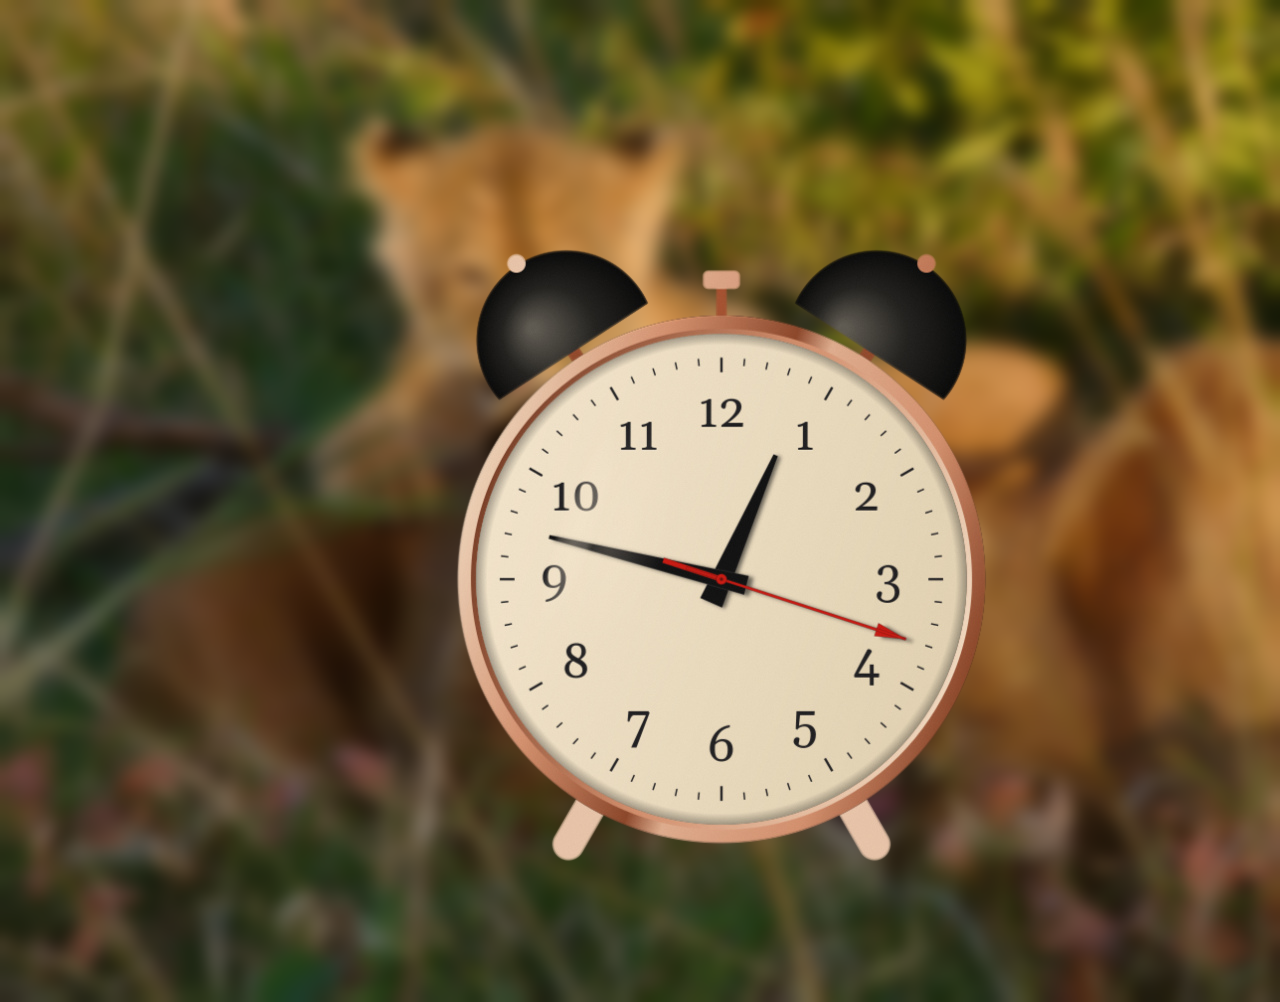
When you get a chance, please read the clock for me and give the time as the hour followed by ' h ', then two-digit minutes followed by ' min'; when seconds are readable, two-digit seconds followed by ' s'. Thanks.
12 h 47 min 18 s
